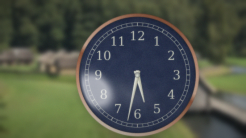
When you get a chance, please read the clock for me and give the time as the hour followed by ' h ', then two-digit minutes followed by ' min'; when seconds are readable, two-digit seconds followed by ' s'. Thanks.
5 h 32 min
